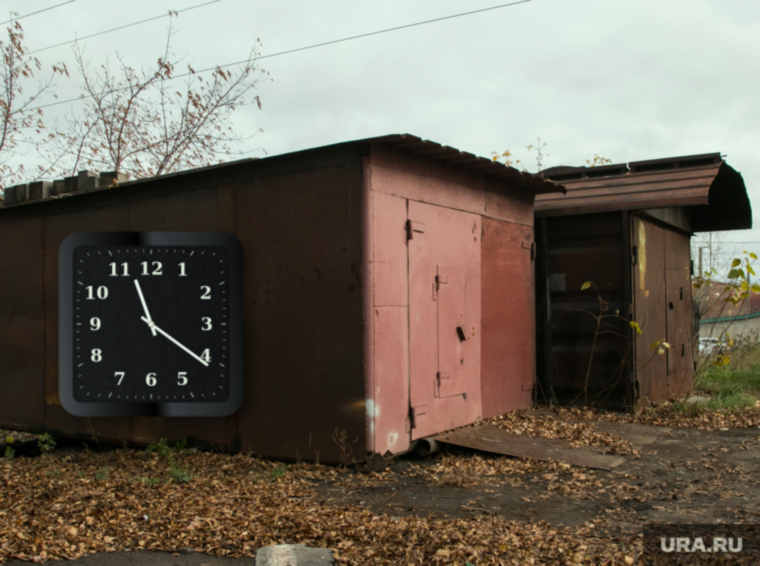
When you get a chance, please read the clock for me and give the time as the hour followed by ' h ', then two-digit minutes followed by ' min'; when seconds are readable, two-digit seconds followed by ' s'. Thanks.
11 h 21 min
